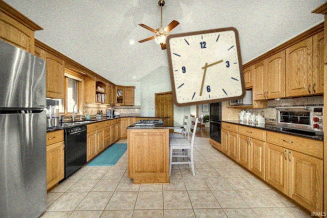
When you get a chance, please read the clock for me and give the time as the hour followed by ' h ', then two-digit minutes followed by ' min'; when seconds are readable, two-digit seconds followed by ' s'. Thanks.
2 h 33 min
